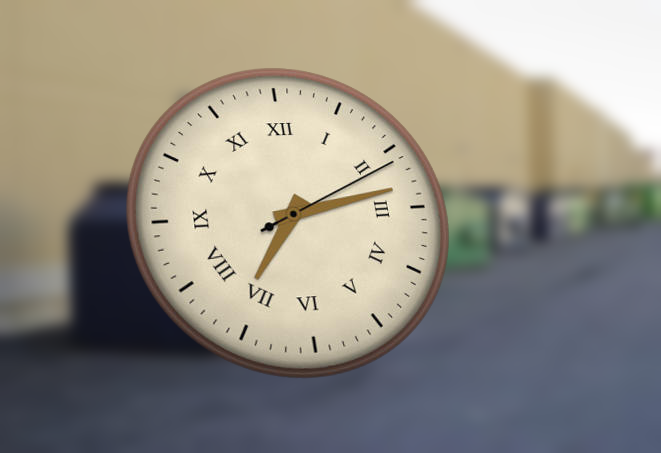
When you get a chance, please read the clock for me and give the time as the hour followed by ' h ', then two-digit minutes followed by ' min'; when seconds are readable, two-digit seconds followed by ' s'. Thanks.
7 h 13 min 11 s
